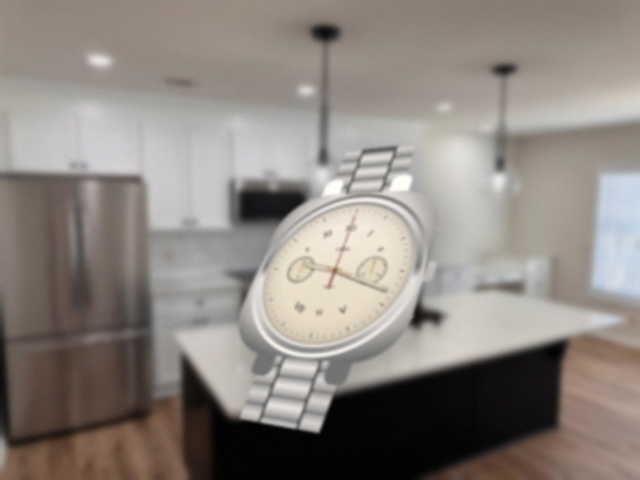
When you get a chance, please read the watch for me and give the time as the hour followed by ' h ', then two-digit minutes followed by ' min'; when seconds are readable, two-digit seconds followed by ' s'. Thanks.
9 h 18 min
